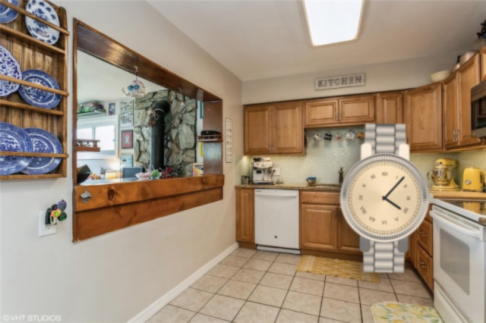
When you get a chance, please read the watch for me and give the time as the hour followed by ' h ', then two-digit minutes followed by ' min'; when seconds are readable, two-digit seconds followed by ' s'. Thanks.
4 h 07 min
